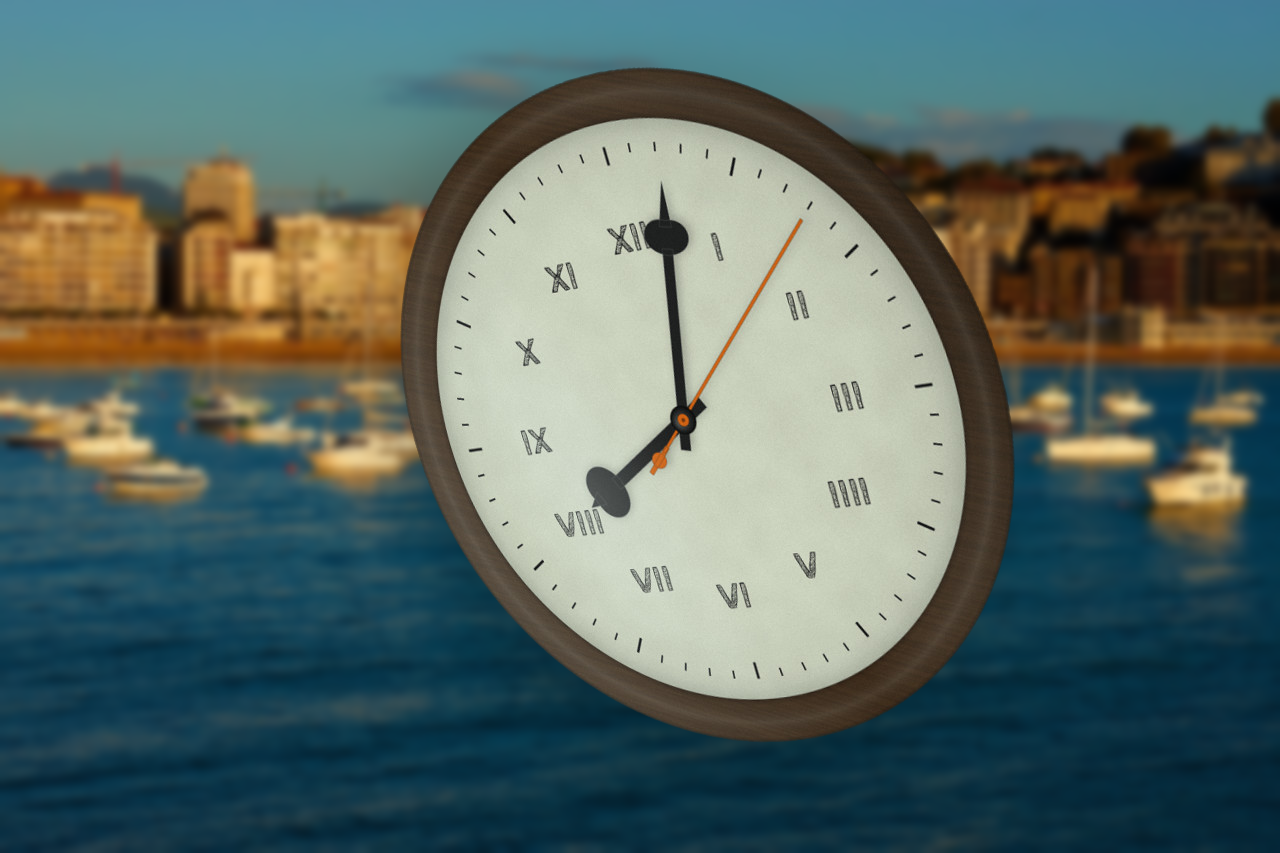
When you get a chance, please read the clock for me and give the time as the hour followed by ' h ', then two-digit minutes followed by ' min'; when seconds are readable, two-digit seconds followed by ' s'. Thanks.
8 h 02 min 08 s
